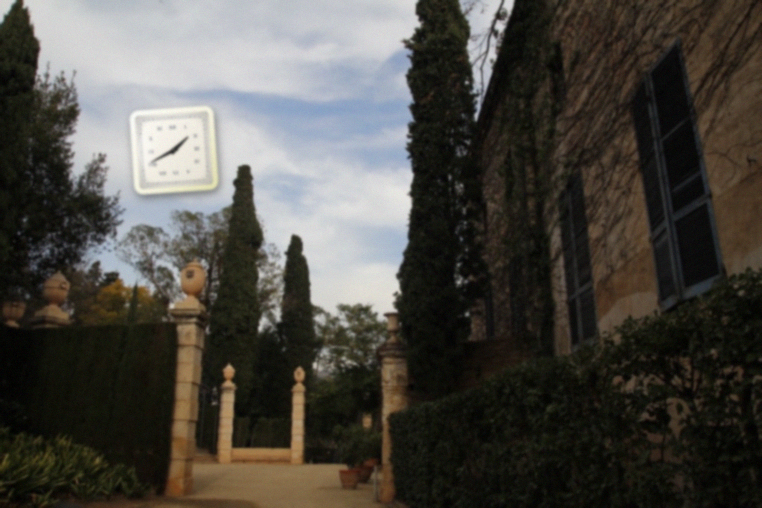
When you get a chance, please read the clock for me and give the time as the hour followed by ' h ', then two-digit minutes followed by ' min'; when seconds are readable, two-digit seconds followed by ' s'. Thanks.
1 h 41 min
